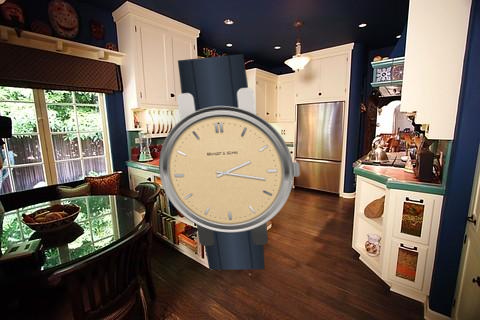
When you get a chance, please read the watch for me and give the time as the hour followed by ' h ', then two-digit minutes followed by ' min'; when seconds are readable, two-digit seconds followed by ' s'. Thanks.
2 h 17 min
